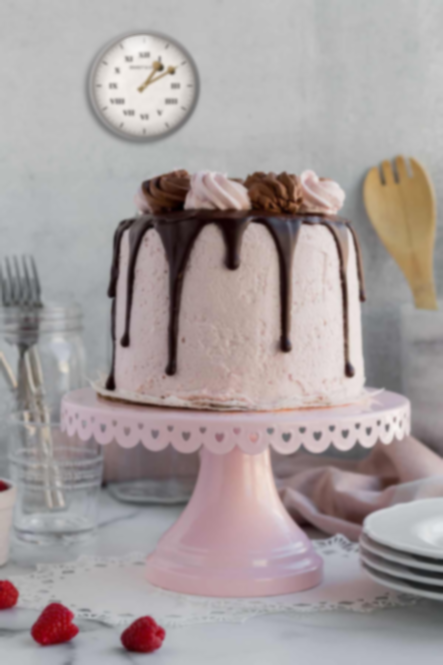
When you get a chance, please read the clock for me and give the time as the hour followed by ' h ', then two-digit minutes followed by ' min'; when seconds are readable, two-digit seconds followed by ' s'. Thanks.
1 h 10 min
